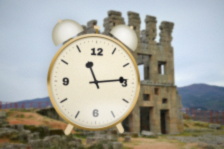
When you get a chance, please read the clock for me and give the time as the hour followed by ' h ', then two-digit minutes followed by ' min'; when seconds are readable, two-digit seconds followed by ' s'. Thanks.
11 h 14 min
